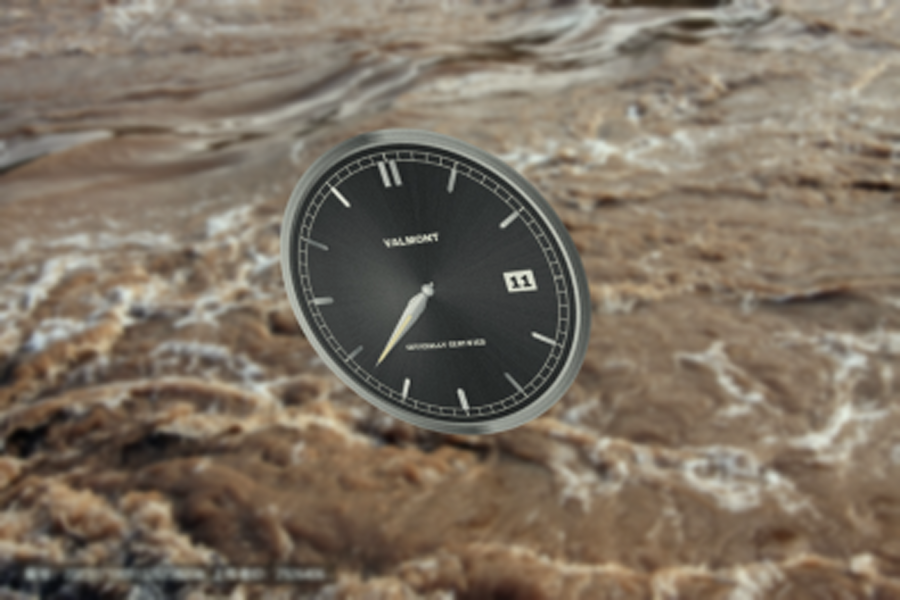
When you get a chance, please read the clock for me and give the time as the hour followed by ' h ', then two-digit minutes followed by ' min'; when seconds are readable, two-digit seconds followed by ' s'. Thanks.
7 h 38 min
